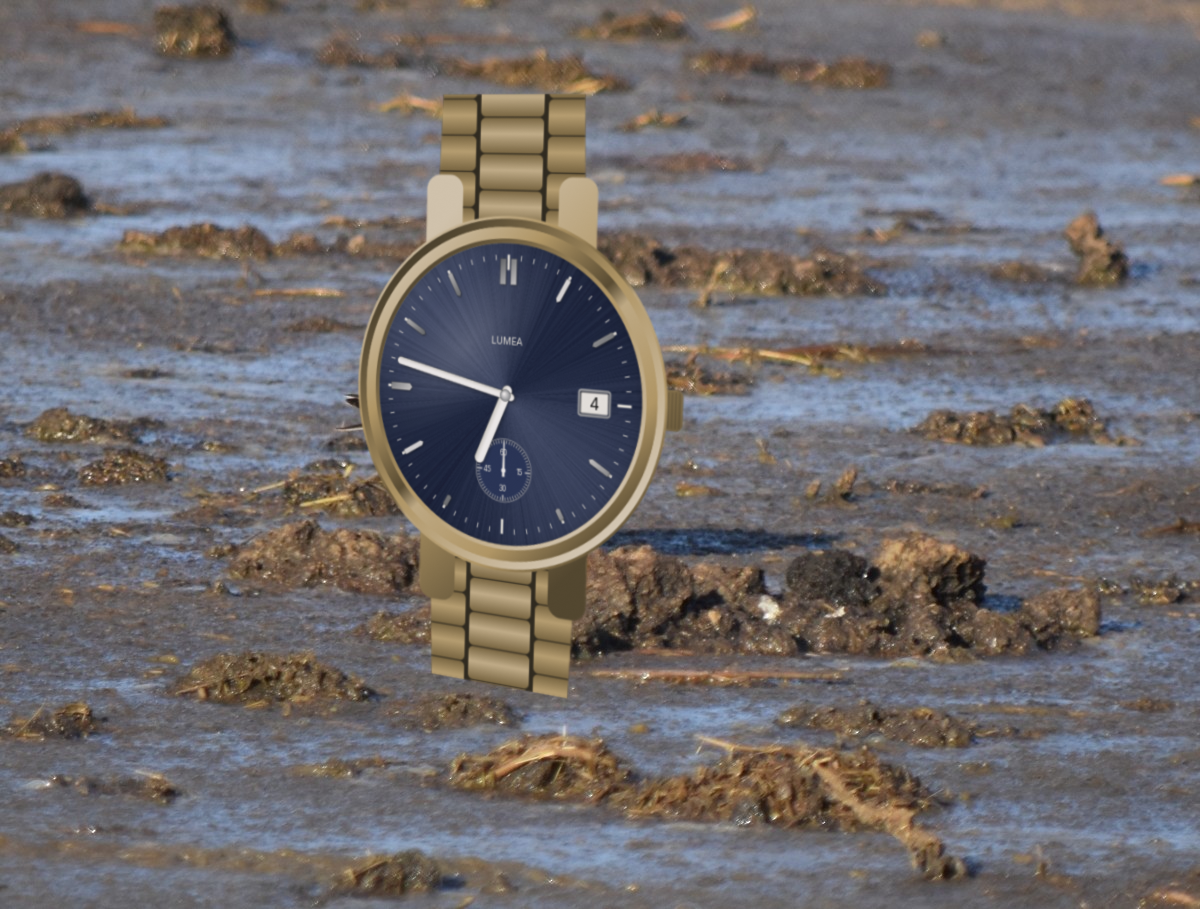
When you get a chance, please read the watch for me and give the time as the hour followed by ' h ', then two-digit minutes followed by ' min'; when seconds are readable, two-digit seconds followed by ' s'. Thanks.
6 h 47 min
